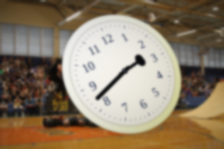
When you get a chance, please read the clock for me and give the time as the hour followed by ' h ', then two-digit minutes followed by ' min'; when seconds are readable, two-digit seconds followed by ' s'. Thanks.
2 h 42 min
